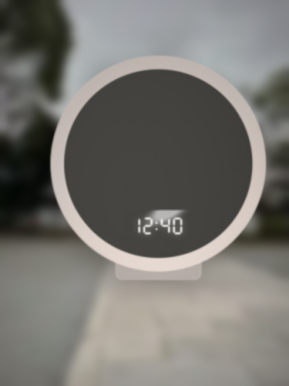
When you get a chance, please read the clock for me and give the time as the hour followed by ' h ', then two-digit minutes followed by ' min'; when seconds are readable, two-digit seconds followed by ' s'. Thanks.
12 h 40 min
